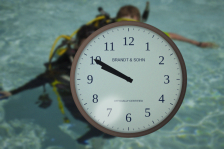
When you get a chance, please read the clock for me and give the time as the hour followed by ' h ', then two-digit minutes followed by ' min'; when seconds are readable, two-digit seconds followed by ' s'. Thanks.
9 h 50 min
